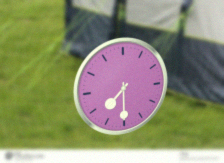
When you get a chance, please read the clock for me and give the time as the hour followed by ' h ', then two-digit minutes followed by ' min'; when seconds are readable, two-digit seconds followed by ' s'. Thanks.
7 h 30 min
